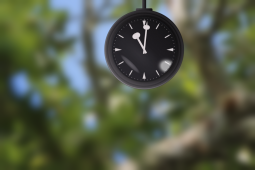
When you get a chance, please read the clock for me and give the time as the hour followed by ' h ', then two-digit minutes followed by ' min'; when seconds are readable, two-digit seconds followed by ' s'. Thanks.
11 h 01 min
